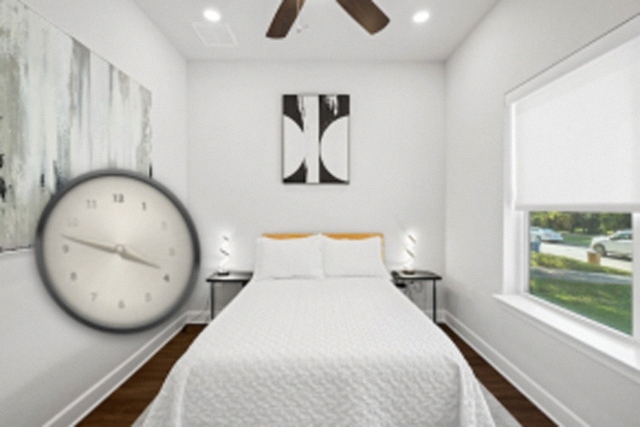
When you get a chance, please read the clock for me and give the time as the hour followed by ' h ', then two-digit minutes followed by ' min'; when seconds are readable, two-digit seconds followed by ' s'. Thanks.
3 h 47 min
